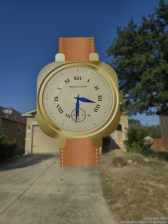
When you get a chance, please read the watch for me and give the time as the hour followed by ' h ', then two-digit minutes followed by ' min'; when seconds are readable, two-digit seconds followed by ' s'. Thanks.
3 h 31 min
